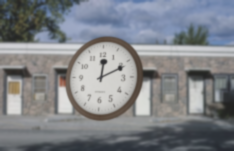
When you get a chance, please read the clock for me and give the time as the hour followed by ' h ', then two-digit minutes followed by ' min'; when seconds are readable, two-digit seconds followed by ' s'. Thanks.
12 h 11 min
